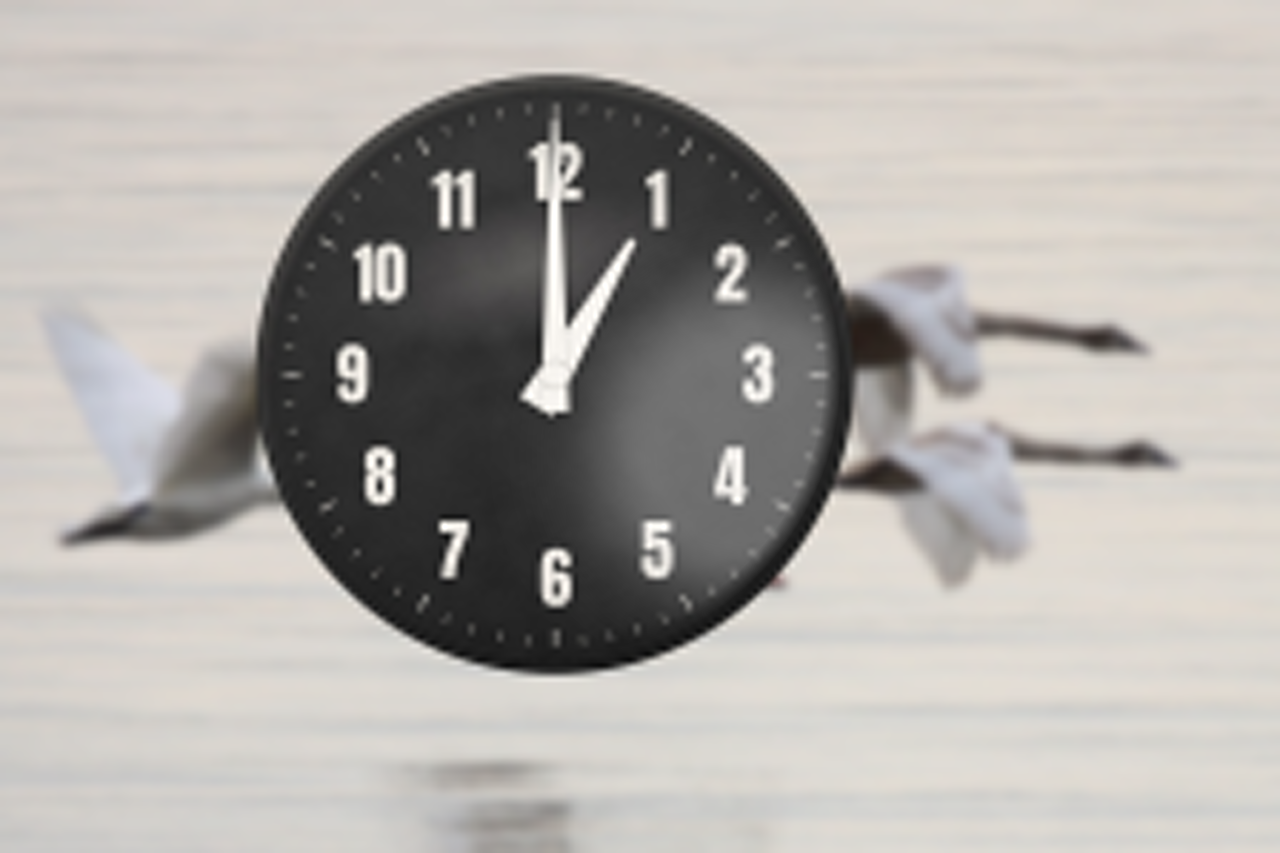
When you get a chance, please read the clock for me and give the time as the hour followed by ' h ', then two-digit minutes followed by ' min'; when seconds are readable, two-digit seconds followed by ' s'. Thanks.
1 h 00 min
